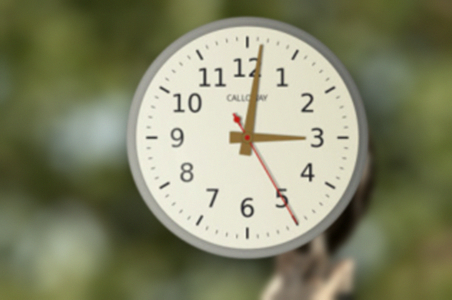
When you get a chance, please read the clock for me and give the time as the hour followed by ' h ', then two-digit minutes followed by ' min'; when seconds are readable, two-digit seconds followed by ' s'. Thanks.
3 h 01 min 25 s
